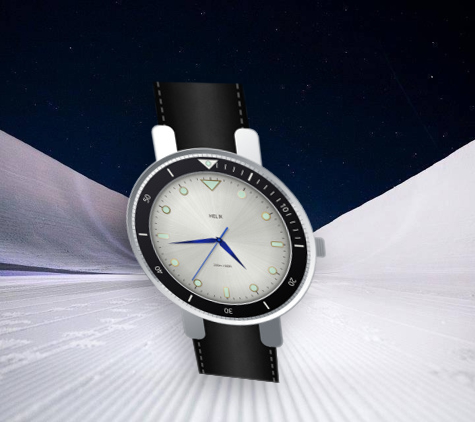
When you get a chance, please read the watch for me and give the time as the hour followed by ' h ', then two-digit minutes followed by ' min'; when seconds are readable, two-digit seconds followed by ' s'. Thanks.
4 h 43 min 36 s
